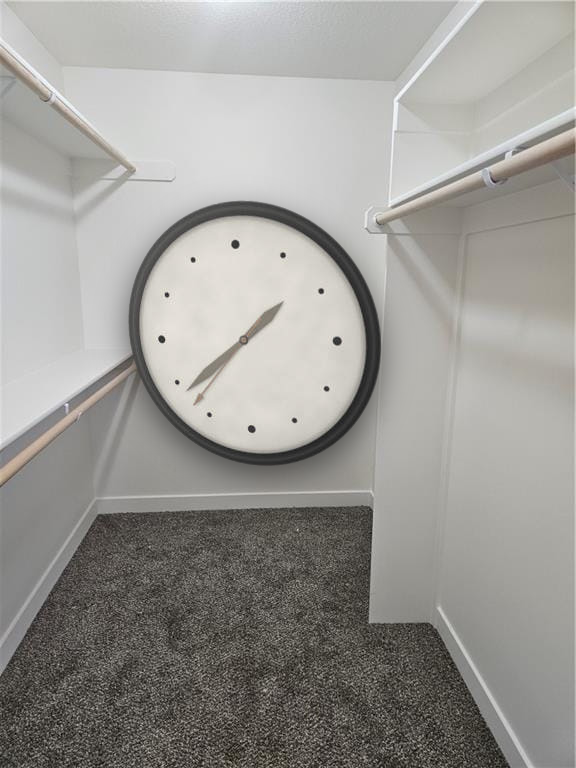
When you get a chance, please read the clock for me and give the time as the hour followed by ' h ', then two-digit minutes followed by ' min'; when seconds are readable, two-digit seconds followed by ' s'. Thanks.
1 h 38 min 37 s
